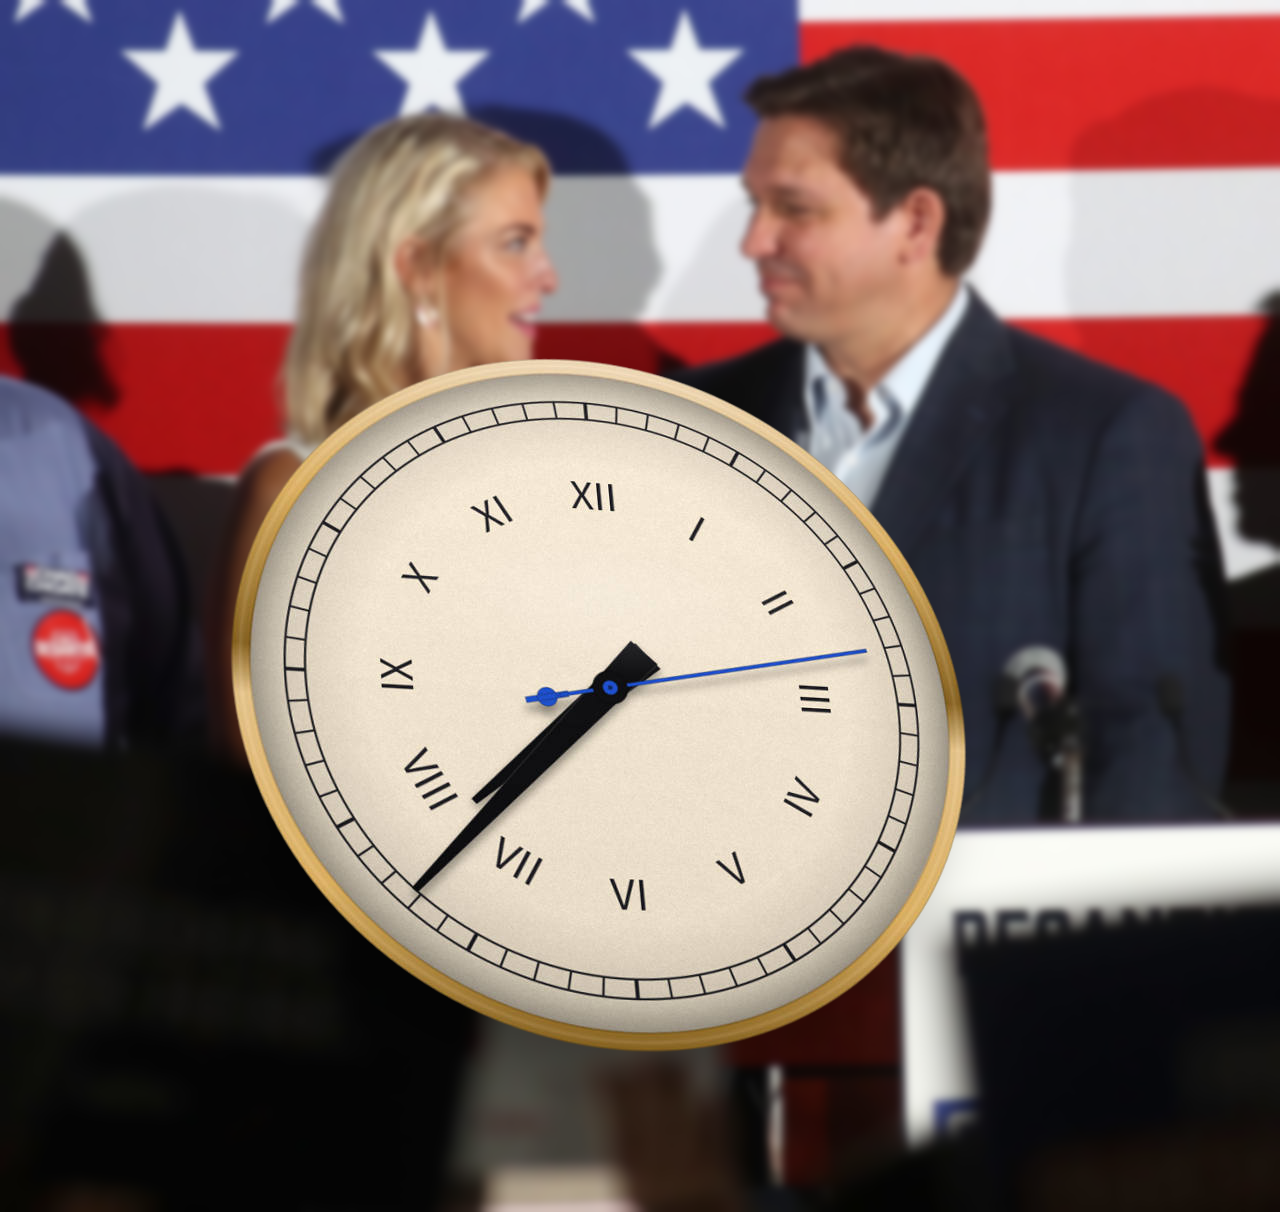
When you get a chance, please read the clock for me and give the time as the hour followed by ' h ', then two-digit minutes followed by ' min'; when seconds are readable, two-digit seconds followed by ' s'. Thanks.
7 h 37 min 13 s
